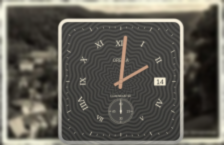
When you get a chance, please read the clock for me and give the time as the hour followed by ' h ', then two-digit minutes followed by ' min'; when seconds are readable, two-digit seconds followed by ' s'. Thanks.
2 h 01 min
